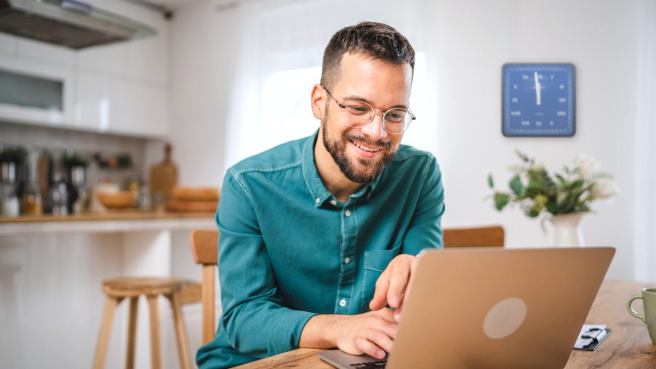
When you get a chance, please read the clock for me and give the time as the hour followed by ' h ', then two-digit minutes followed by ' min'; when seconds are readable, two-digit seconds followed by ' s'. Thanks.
11 h 59 min
